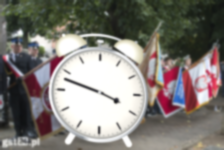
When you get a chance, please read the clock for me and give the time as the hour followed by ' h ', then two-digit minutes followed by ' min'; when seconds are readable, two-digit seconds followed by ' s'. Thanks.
3 h 48 min
